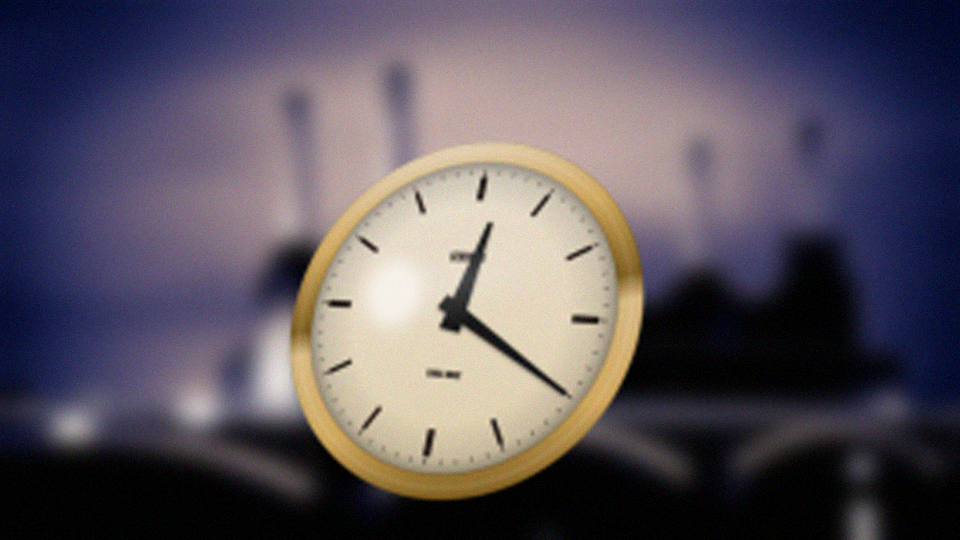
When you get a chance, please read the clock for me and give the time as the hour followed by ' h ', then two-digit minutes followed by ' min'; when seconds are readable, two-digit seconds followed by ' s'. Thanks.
12 h 20 min
